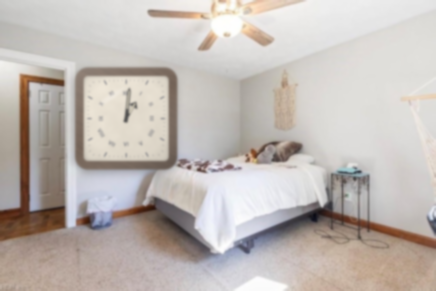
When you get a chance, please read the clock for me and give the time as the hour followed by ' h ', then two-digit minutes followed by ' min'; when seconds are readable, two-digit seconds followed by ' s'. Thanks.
1 h 01 min
